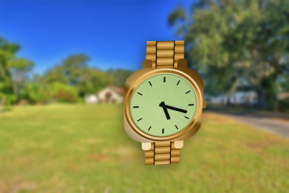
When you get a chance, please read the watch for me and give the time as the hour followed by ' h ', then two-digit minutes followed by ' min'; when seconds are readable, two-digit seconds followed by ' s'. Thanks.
5 h 18 min
